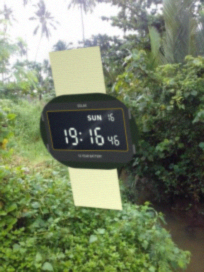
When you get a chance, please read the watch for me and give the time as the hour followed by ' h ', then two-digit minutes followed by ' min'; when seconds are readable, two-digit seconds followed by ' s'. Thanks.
19 h 16 min
